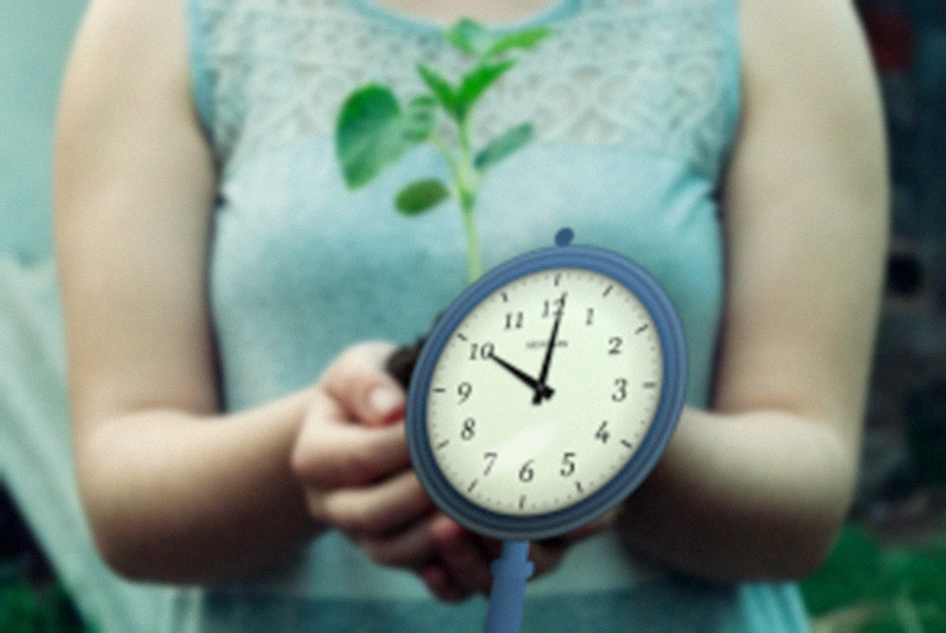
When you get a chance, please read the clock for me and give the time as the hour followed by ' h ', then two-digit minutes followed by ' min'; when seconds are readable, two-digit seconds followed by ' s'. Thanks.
10 h 01 min
